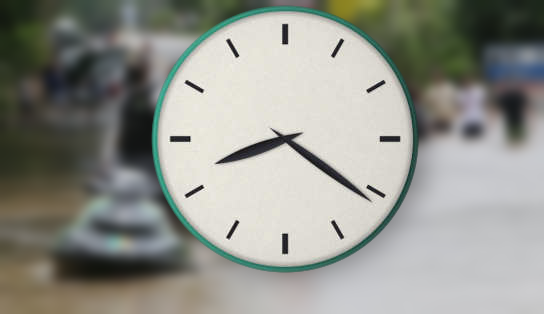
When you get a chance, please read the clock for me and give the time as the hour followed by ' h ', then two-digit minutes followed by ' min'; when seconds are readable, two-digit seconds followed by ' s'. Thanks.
8 h 21 min
